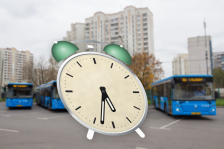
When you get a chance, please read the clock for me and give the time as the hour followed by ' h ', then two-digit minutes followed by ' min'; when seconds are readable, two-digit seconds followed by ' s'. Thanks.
5 h 33 min
